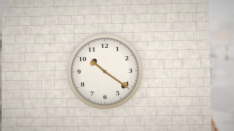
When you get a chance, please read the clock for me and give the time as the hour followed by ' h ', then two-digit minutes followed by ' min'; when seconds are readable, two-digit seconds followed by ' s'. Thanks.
10 h 21 min
